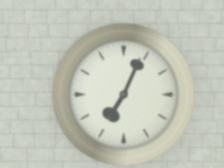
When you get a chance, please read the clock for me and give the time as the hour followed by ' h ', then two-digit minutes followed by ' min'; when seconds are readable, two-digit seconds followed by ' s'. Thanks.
7 h 04 min
